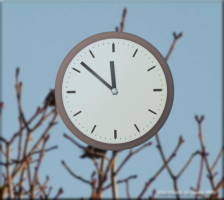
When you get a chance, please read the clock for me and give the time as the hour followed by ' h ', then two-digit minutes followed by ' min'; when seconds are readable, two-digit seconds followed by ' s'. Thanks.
11 h 52 min
